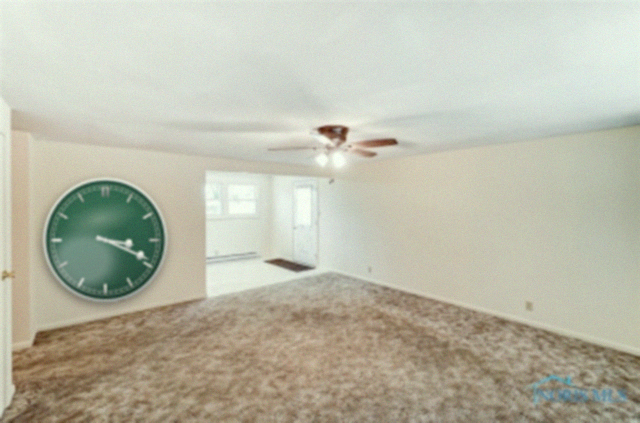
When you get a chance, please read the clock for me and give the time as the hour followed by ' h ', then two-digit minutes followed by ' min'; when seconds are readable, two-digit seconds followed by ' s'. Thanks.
3 h 19 min
